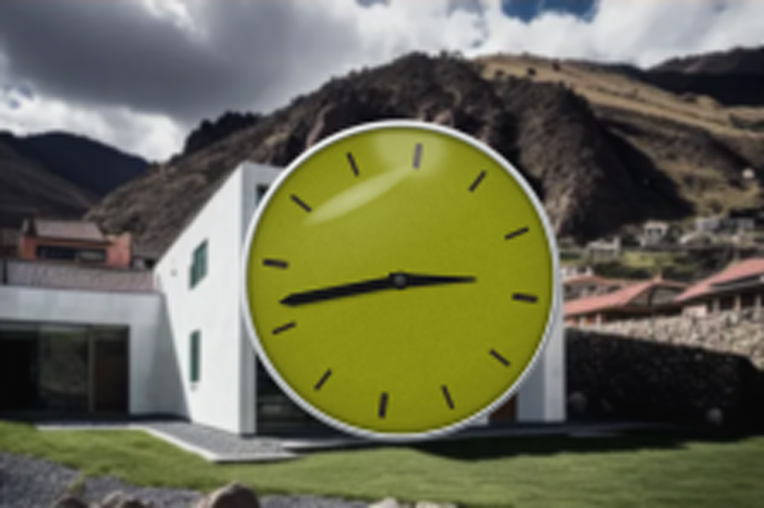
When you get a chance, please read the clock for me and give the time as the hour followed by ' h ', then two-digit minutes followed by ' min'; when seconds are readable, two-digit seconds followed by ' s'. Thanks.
2 h 42 min
